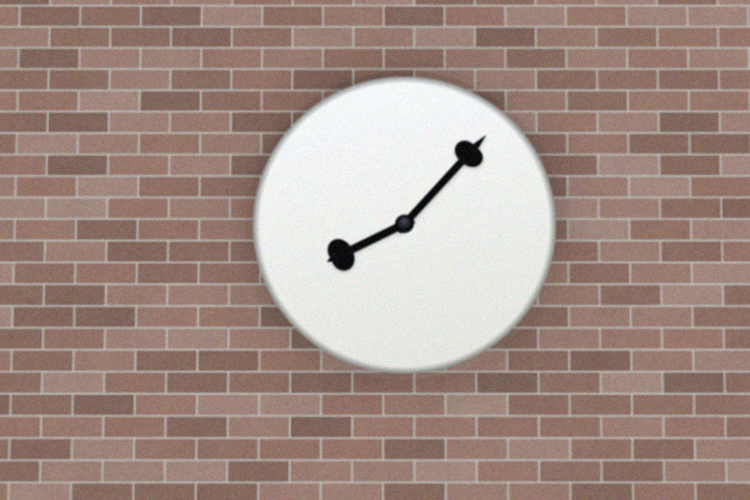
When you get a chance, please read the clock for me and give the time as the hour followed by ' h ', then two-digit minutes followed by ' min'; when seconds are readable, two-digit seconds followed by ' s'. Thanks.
8 h 07 min
